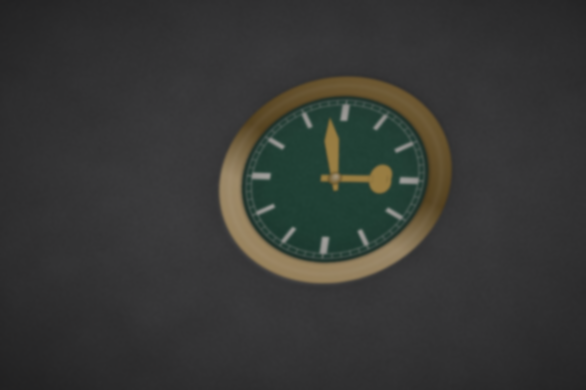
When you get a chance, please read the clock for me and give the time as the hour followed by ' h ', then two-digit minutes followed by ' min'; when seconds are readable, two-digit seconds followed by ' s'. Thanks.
2 h 58 min
